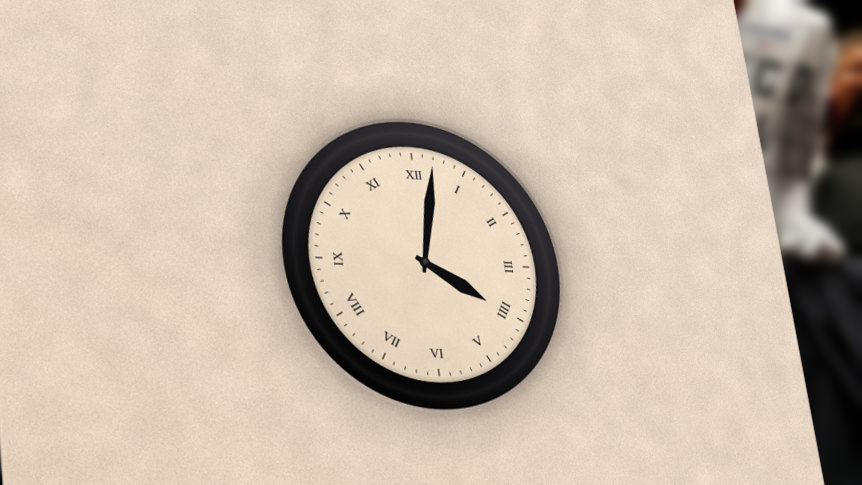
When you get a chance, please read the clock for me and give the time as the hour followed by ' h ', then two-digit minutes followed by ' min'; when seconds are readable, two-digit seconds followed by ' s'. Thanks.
4 h 02 min
